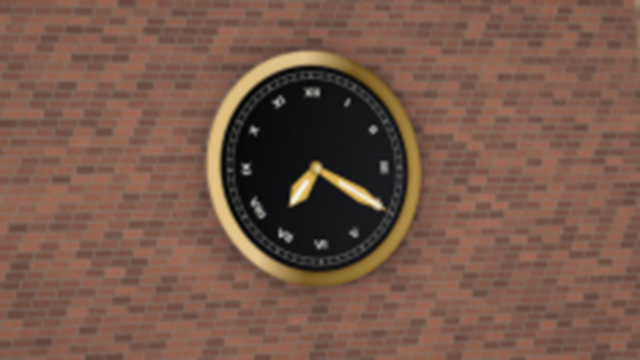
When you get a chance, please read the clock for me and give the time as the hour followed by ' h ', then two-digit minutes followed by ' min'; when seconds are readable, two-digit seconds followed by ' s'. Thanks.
7 h 20 min
